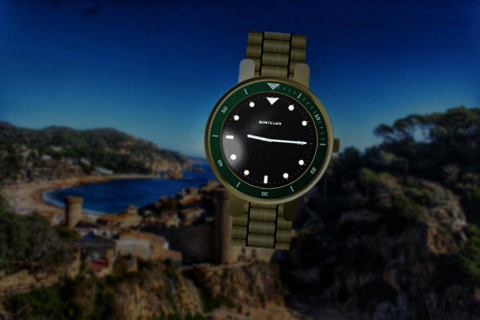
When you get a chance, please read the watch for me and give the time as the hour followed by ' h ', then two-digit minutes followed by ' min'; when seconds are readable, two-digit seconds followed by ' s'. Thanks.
9 h 15 min
